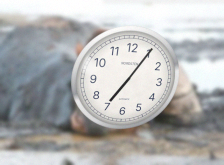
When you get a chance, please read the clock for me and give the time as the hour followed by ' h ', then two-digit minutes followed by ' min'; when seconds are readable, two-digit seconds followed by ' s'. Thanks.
7 h 05 min
